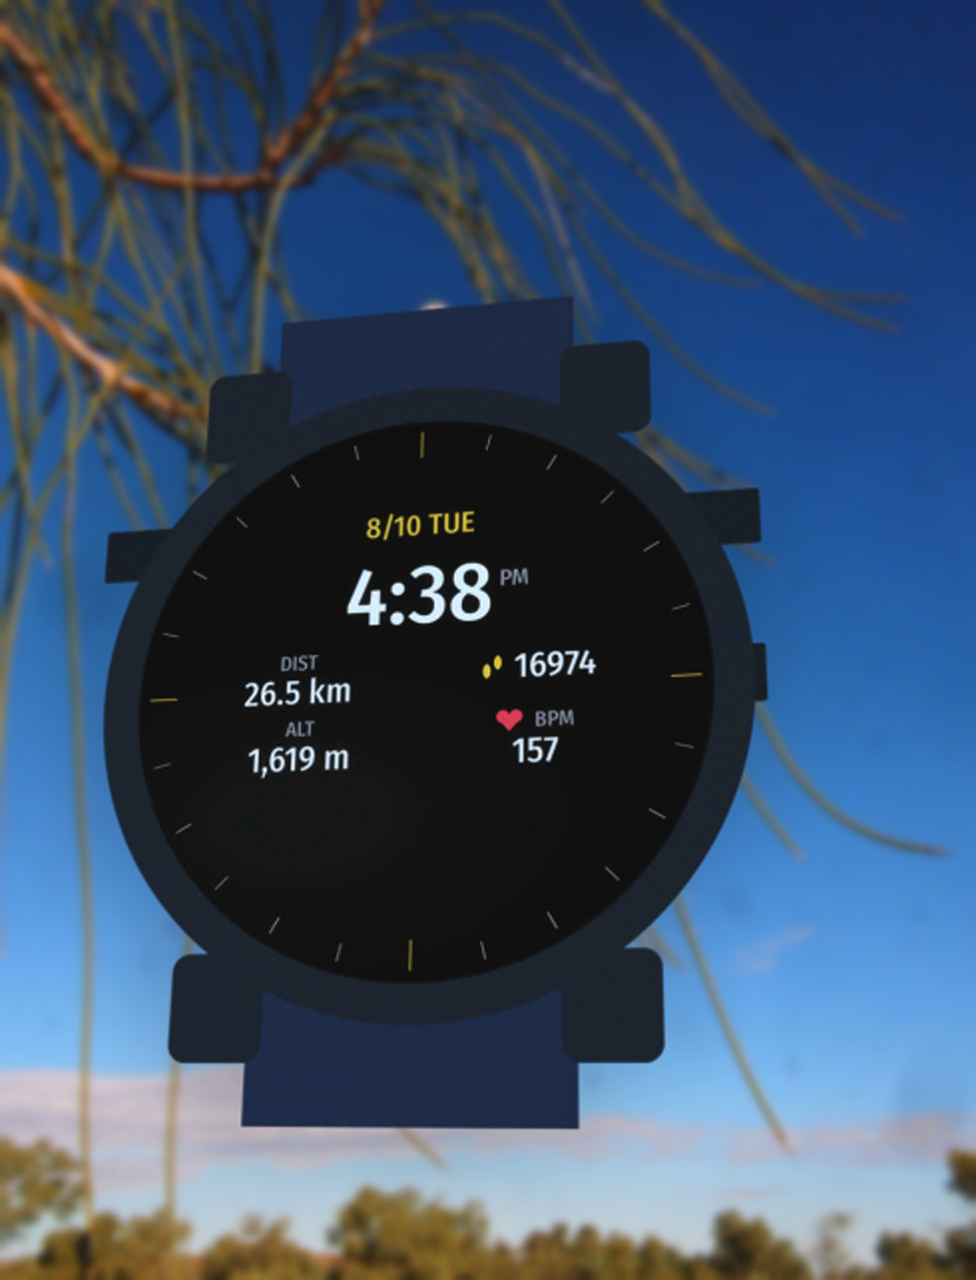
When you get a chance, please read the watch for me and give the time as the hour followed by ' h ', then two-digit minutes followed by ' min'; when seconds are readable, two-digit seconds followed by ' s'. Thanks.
4 h 38 min
